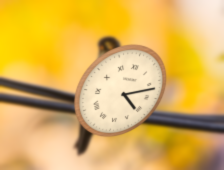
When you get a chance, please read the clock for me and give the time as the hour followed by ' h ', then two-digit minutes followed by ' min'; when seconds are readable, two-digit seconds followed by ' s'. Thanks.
4 h 12 min
